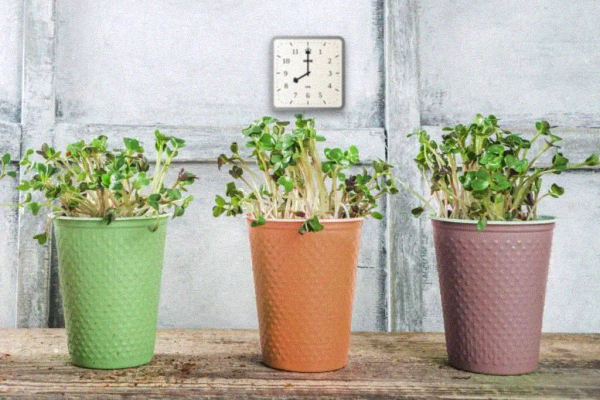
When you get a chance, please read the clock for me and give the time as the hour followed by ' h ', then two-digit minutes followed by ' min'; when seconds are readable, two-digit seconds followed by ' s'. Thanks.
8 h 00 min
